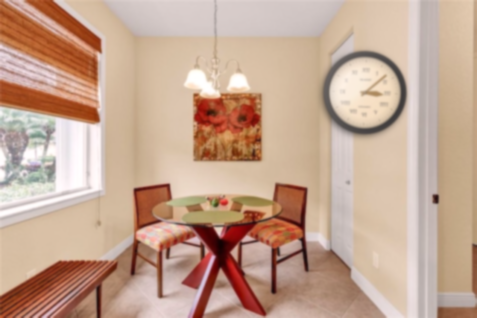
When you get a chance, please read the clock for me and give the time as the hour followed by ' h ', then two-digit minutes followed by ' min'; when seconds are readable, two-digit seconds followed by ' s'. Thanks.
3 h 08 min
